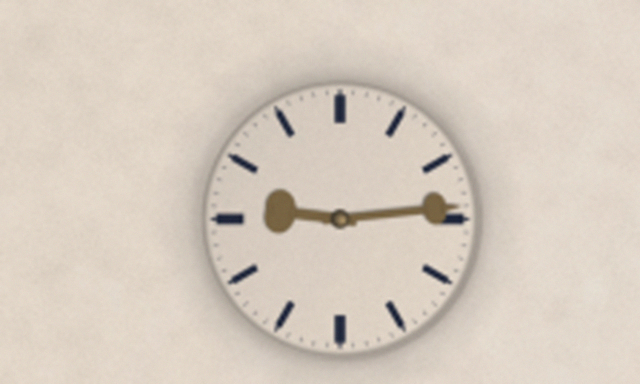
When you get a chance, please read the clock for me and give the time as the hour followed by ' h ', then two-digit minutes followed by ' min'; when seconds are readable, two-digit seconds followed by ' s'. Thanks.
9 h 14 min
